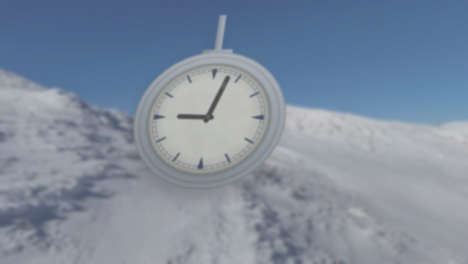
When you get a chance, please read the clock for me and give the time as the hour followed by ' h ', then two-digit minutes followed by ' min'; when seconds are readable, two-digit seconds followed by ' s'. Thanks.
9 h 03 min
